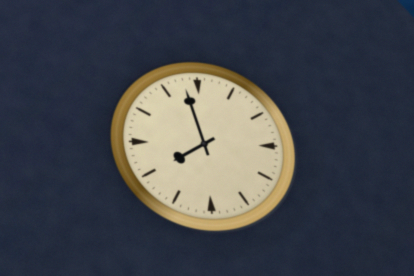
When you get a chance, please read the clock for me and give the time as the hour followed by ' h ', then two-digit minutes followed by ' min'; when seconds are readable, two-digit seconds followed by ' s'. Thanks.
7 h 58 min
